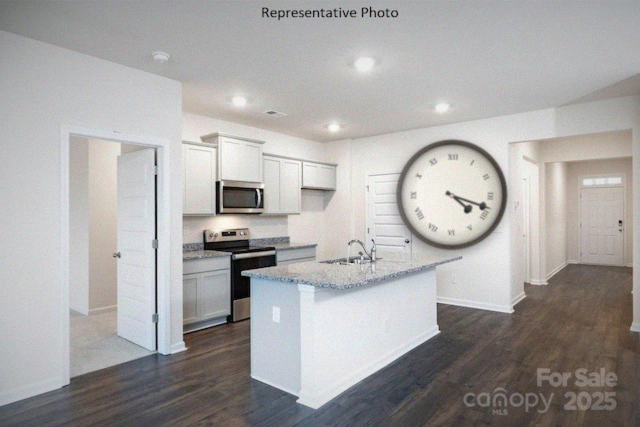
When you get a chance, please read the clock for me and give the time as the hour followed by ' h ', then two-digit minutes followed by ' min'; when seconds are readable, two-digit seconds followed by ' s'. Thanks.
4 h 18 min
